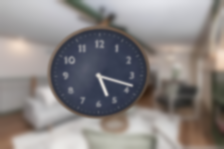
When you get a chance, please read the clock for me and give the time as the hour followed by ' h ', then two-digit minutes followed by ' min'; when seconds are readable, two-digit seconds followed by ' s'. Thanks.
5 h 18 min
